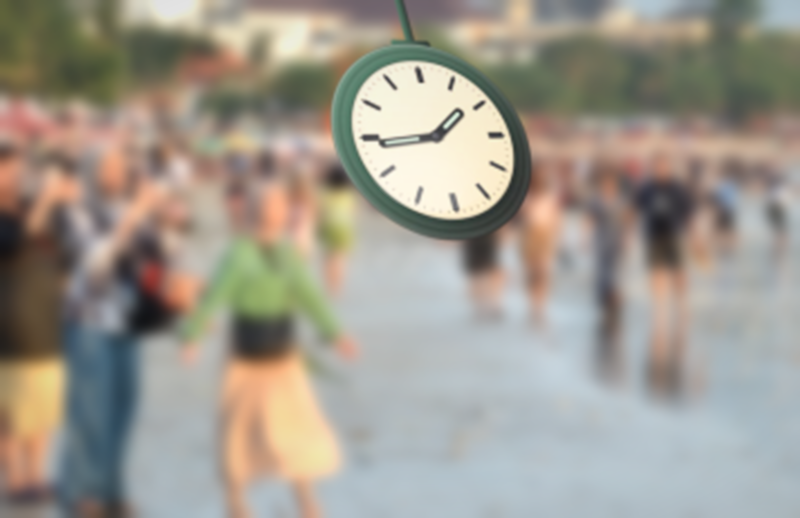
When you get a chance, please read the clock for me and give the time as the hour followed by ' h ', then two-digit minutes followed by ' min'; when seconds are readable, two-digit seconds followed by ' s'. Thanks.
1 h 44 min
